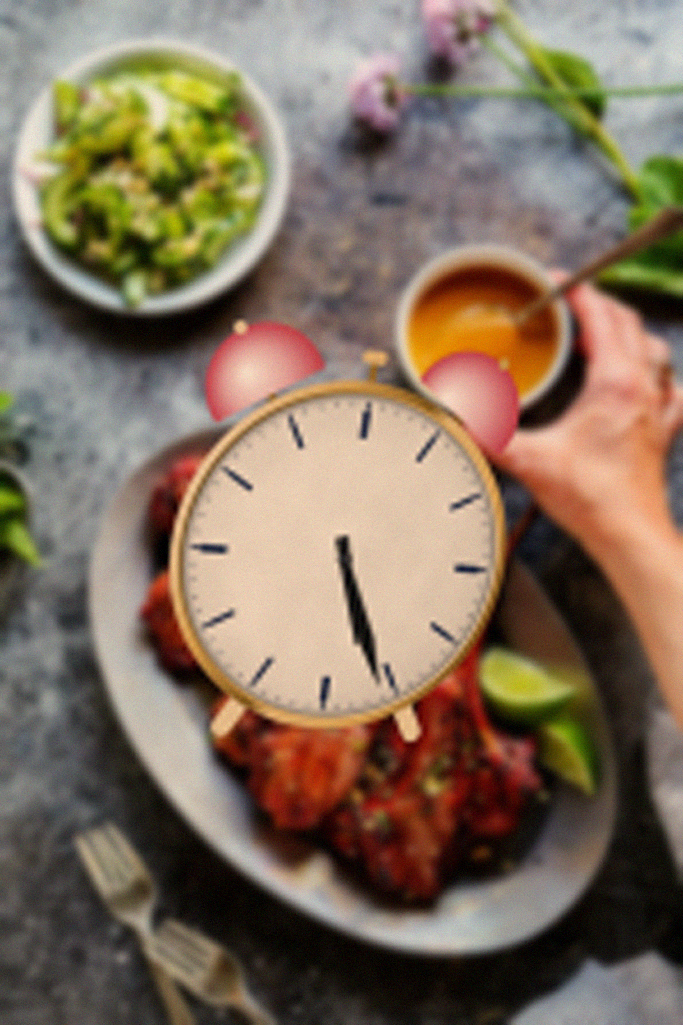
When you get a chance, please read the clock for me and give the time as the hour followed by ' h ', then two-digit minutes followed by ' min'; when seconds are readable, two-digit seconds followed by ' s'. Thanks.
5 h 26 min
